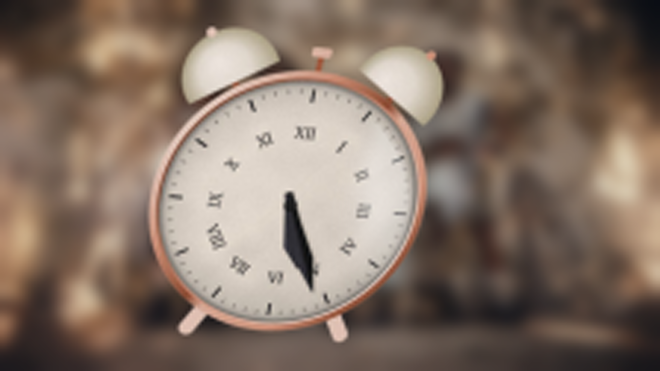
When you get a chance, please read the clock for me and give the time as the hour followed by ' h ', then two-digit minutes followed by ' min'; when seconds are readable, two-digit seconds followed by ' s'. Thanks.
5 h 26 min
